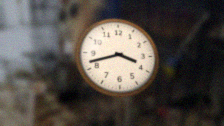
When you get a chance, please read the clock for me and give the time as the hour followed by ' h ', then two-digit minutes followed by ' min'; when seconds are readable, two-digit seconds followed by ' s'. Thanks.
3 h 42 min
